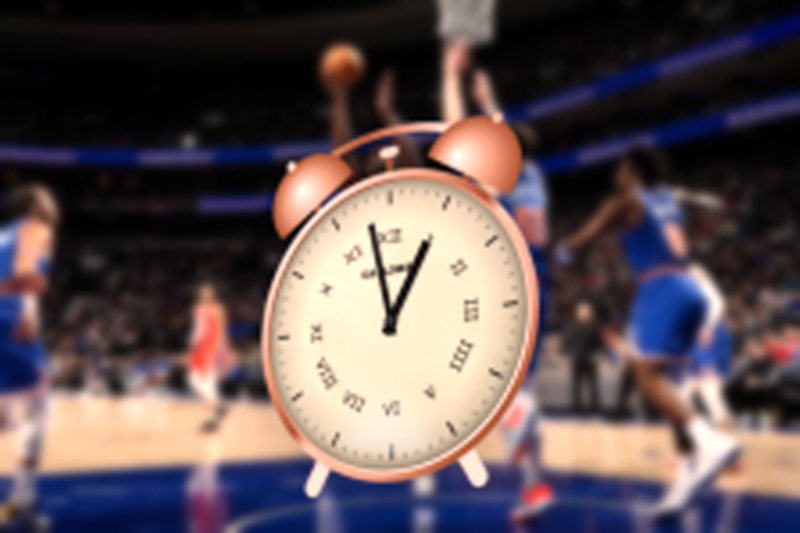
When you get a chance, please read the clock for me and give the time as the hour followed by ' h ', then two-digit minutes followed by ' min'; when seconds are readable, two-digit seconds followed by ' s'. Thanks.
12 h 58 min
